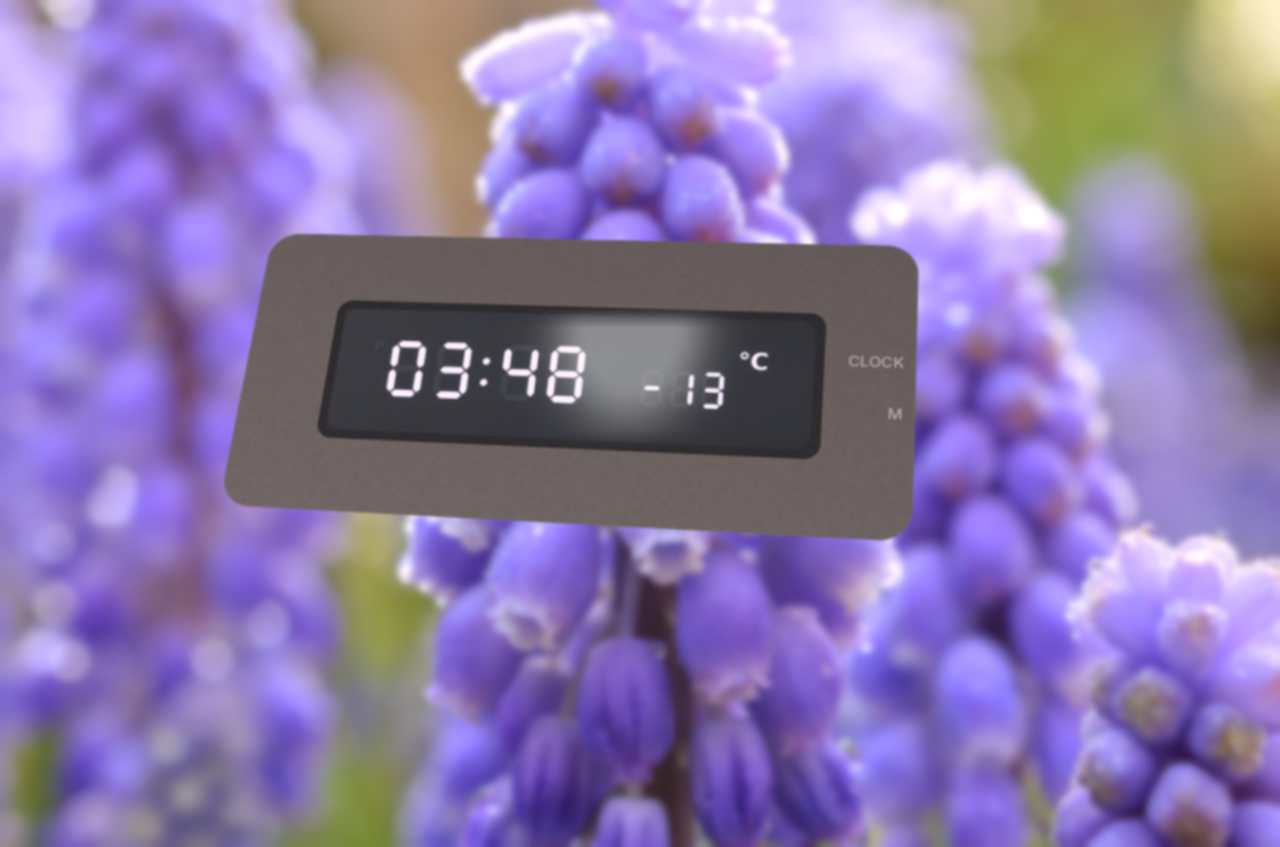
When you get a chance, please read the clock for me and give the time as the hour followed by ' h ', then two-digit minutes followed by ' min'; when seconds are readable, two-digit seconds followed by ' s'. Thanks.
3 h 48 min
